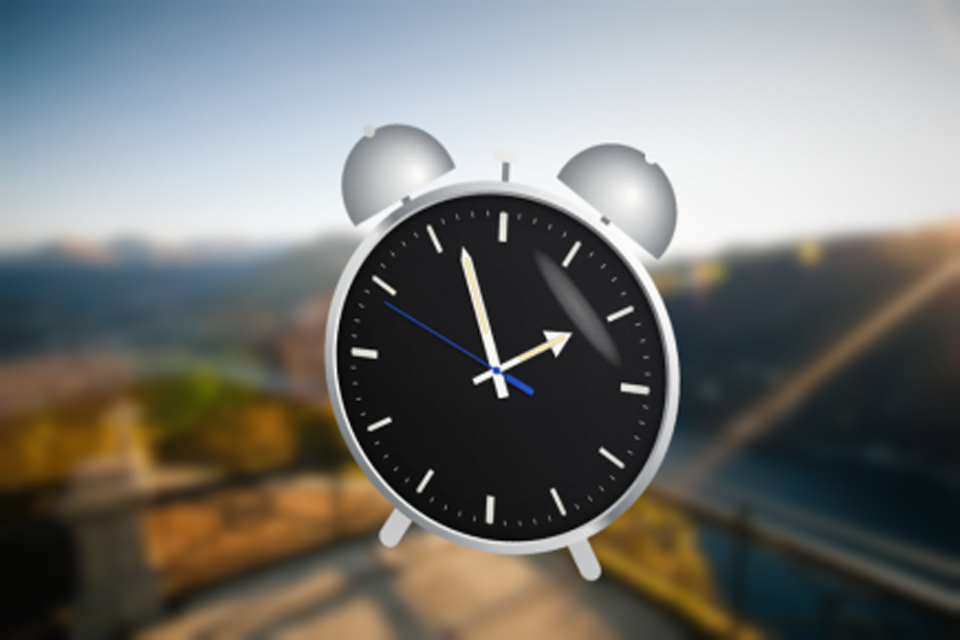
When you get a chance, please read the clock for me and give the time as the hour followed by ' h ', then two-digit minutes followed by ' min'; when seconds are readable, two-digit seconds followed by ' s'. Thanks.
1 h 56 min 49 s
